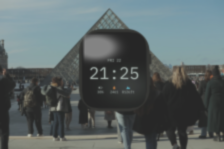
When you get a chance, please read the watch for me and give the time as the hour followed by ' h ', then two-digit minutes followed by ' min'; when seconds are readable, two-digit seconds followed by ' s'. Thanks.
21 h 25 min
